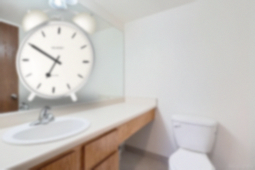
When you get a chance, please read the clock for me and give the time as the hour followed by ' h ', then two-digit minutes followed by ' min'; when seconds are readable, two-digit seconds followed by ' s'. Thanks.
6 h 50 min
